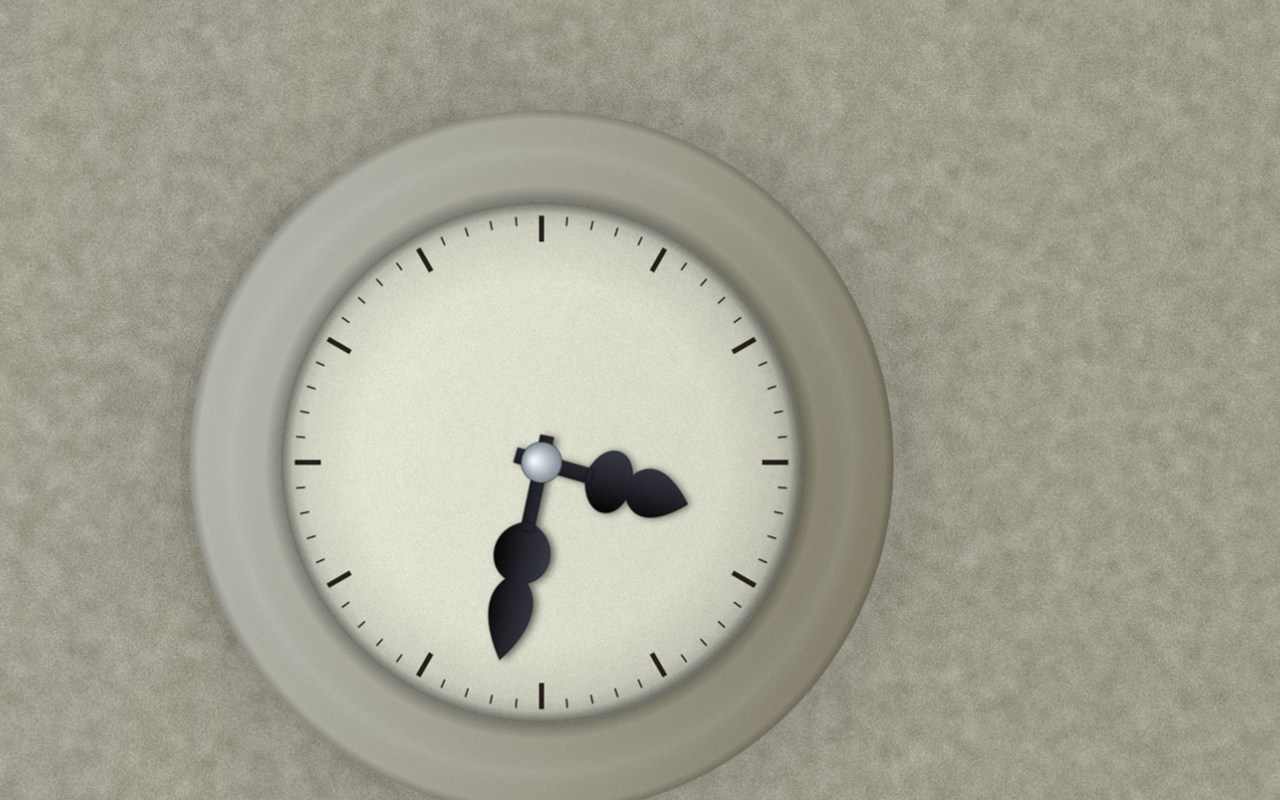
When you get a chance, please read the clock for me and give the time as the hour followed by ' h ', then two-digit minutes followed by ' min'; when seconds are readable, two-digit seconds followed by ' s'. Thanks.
3 h 32 min
